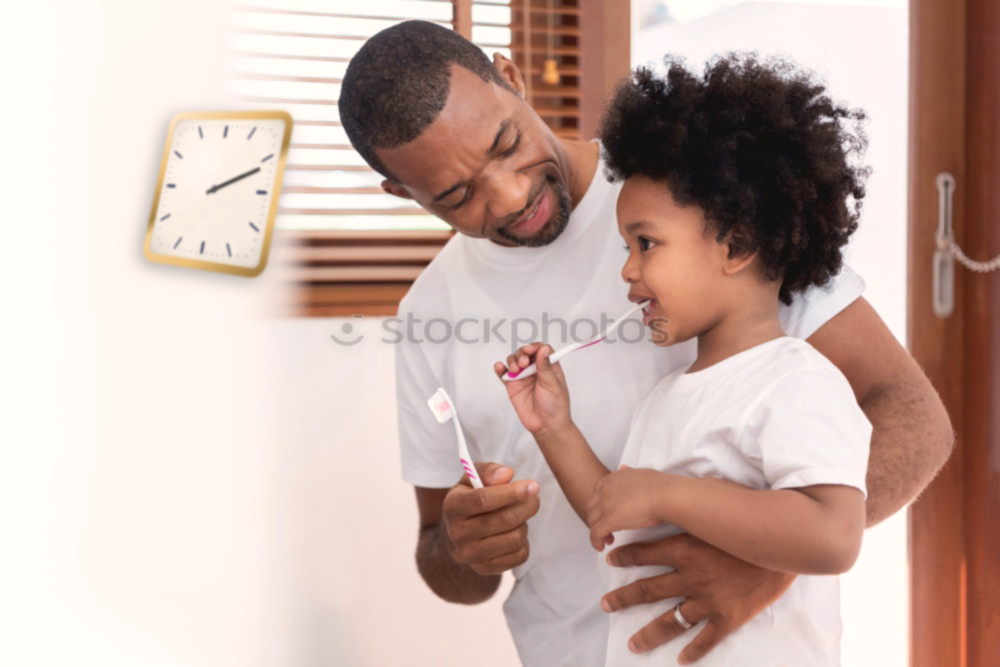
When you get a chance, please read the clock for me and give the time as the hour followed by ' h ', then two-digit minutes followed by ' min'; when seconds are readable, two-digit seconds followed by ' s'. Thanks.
2 h 11 min
